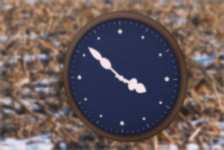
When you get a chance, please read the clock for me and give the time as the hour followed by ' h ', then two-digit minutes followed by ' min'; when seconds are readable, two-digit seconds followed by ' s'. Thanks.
3 h 52 min
